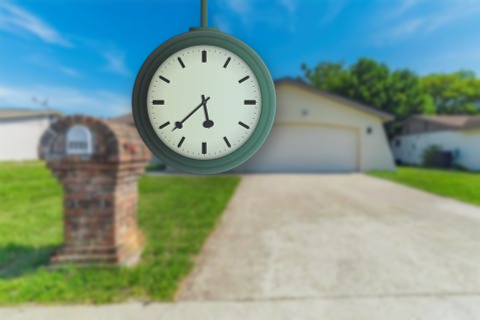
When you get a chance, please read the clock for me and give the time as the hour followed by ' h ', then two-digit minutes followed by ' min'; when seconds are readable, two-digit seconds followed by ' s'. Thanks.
5 h 38 min
